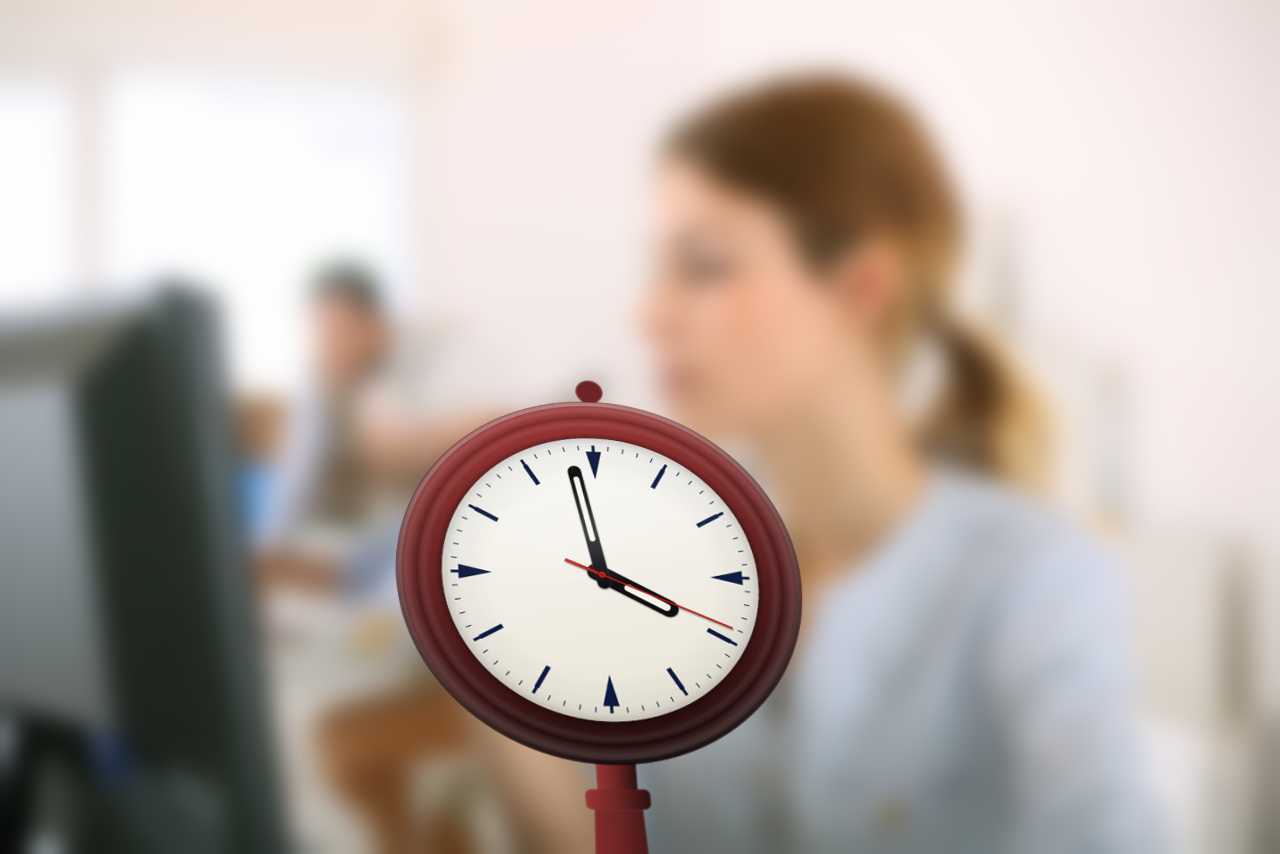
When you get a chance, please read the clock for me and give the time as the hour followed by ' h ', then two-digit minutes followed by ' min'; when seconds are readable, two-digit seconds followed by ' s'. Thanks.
3 h 58 min 19 s
